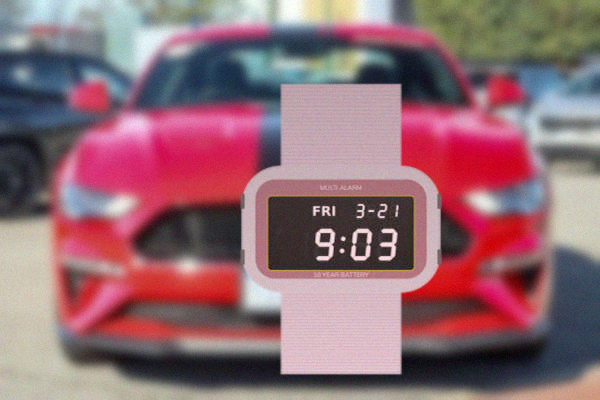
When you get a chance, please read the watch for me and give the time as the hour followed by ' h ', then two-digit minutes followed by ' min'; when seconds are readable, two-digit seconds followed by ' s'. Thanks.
9 h 03 min
